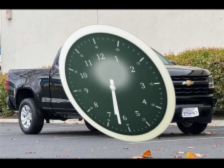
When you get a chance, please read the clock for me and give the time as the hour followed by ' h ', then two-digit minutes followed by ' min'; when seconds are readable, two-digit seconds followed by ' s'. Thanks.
6 h 32 min
